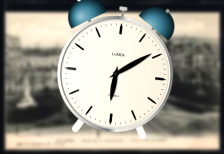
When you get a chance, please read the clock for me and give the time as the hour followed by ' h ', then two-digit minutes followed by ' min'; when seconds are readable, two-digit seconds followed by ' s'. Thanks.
6 h 09 min
